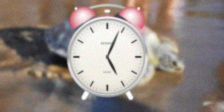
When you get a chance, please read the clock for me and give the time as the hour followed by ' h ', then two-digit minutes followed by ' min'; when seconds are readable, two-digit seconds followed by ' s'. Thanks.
5 h 04 min
